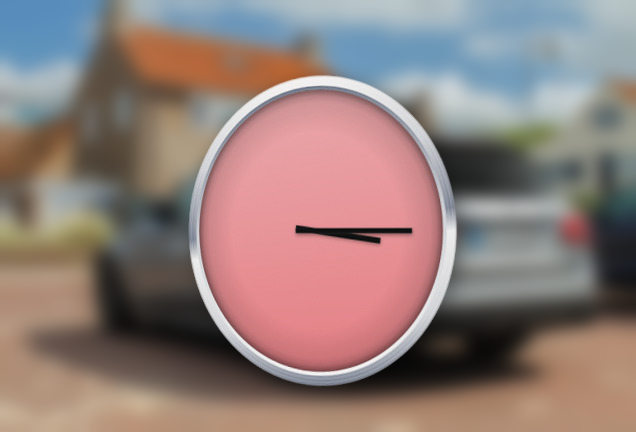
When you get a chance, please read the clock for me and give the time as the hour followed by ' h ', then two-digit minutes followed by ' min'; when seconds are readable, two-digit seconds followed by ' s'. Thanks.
3 h 15 min
